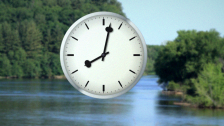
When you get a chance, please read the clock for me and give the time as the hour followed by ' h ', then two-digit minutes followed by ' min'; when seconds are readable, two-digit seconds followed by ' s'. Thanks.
8 h 02 min
